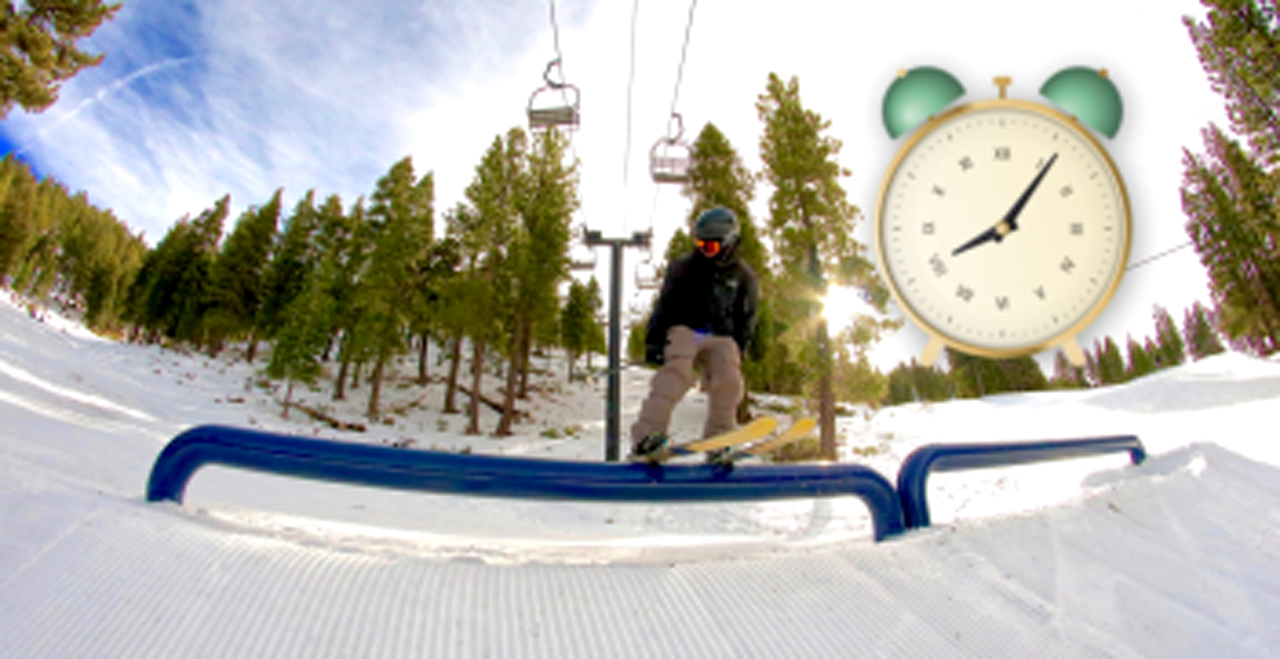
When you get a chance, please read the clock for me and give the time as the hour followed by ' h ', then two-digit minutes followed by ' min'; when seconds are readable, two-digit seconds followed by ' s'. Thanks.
8 h 06 min
